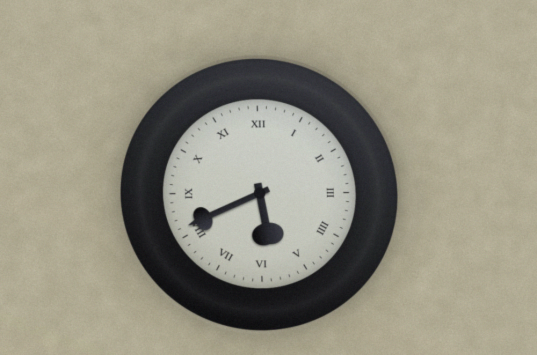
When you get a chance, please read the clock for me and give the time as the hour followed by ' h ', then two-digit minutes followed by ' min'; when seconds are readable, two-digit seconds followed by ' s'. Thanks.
5 h 41 min
